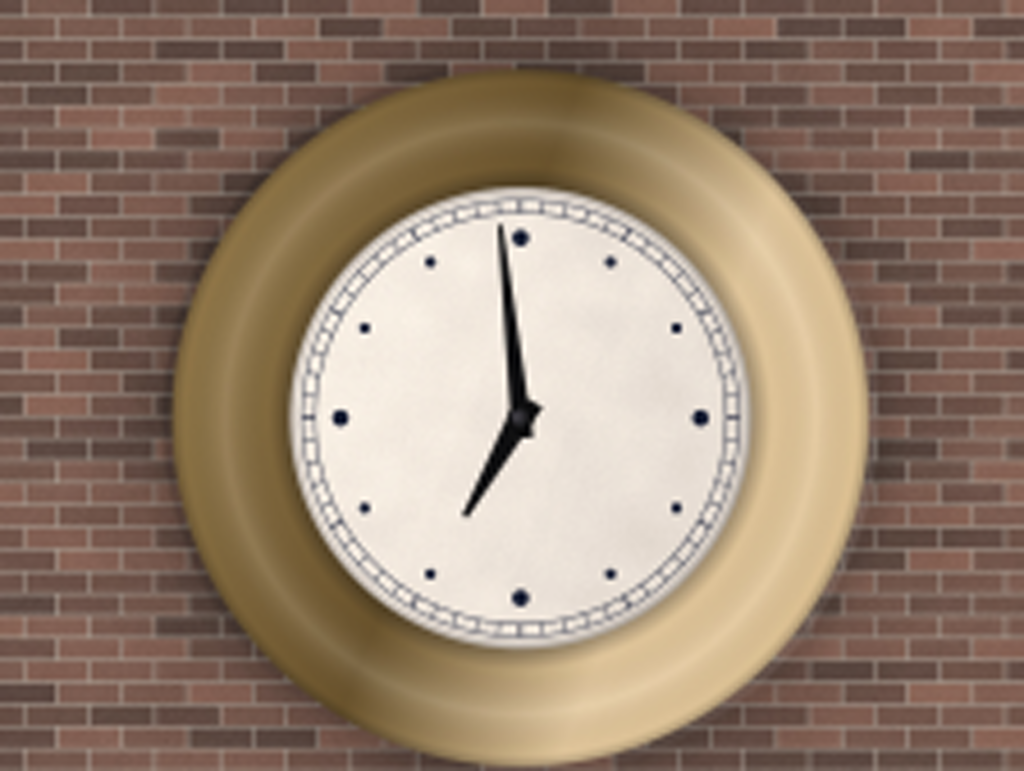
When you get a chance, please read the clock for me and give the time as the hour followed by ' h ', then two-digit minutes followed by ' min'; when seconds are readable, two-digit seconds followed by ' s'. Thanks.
6 h 59 min
